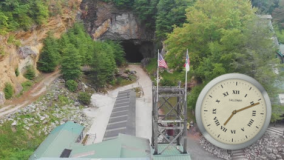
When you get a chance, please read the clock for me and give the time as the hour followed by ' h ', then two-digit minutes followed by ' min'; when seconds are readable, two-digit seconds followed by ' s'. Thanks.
7 h 11 min
